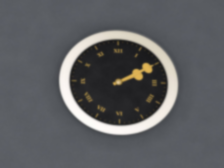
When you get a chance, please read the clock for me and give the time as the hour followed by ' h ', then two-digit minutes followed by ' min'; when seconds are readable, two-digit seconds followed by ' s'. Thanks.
2 h 10 min
